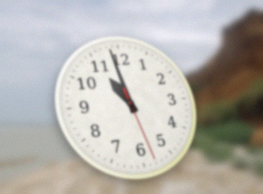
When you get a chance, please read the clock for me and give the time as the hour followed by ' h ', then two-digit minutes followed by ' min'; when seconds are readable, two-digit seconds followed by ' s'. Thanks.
10 h 58 min 28 s
